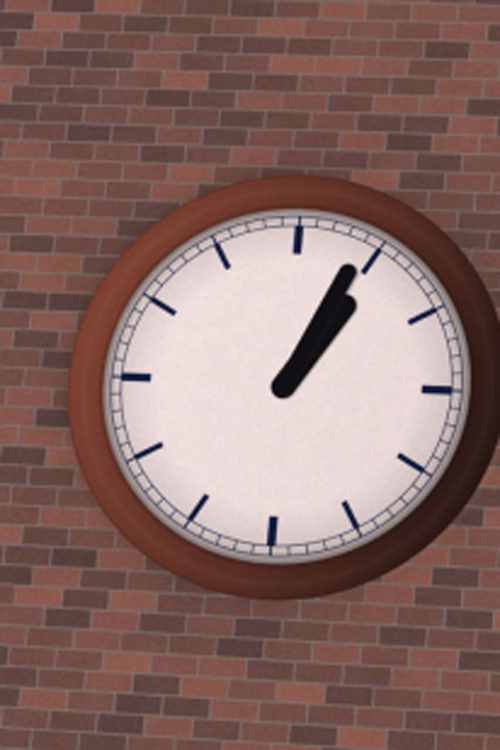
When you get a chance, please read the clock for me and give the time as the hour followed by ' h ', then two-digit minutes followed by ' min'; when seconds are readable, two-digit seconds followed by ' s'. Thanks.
1 h 04 min
